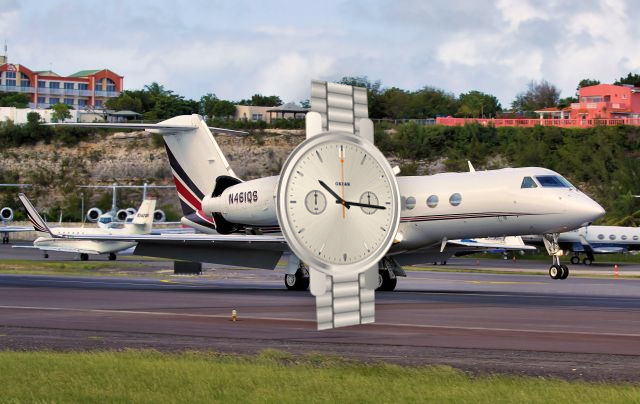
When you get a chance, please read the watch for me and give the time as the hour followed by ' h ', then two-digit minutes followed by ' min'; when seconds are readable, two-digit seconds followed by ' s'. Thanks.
10 h 16 min
